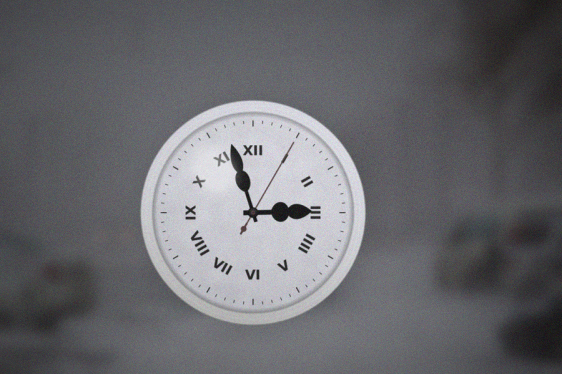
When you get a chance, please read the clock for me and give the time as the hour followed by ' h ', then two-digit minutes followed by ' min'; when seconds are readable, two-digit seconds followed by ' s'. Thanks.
2 h 57 min 05 s
